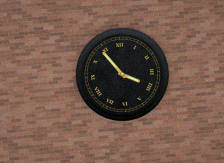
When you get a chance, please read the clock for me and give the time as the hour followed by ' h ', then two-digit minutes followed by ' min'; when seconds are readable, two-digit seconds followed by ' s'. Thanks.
3 h 54 min
